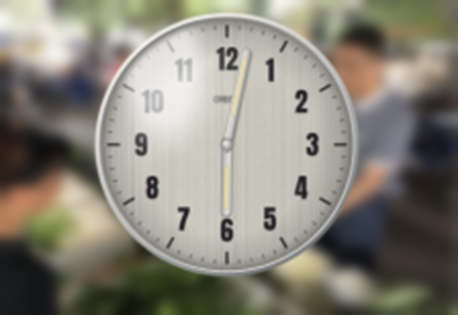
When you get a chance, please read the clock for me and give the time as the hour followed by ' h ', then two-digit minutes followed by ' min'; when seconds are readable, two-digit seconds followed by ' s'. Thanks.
6 h 02 min
